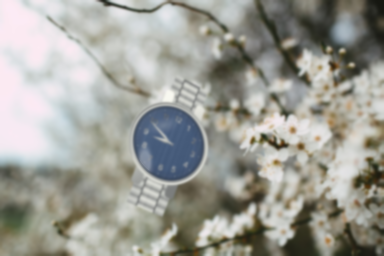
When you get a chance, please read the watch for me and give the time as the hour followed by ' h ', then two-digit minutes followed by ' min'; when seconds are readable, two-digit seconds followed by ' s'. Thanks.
8 h 49 min
